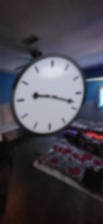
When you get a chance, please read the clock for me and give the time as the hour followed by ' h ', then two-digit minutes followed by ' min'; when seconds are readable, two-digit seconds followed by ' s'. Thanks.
9 h 18 min
